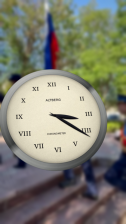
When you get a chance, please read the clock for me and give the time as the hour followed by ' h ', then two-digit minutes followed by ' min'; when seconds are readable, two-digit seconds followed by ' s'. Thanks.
3 h 21 min
